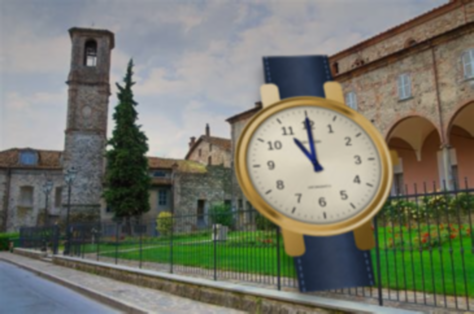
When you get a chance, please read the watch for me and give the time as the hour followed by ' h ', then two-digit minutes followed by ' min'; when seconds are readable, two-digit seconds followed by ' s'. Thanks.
11 h 00 min
